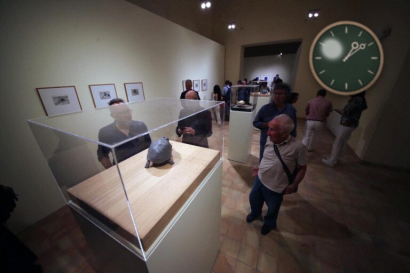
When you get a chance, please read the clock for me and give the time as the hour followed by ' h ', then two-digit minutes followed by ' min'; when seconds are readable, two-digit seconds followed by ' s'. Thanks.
1 h 09 min
